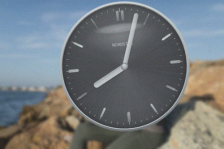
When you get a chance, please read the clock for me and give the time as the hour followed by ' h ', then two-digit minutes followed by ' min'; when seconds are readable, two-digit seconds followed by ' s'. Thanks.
8 h 03 min
